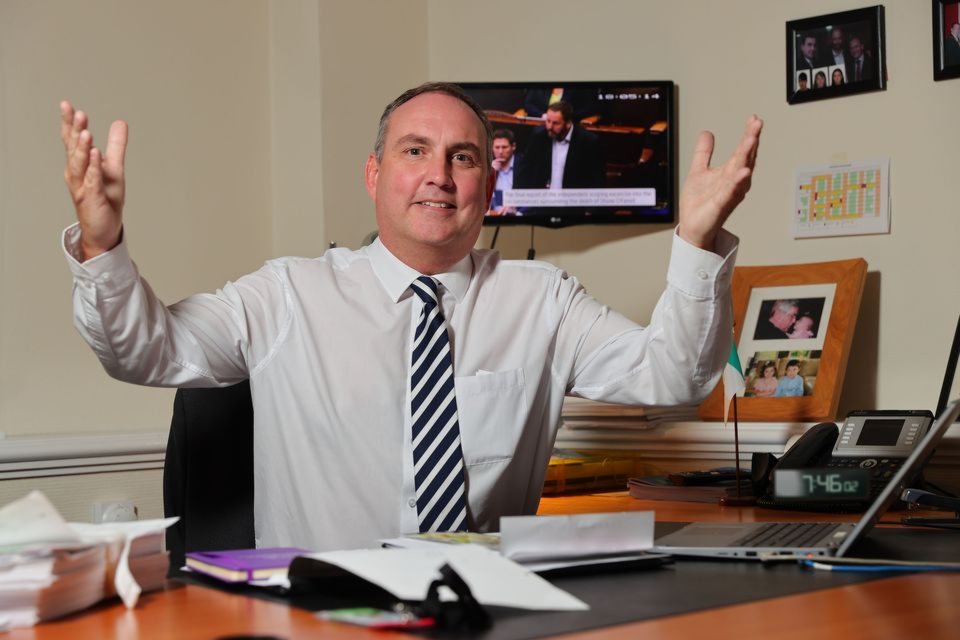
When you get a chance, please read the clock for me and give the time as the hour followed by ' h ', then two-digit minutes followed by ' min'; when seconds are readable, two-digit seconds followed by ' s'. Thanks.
7 h 46 min
